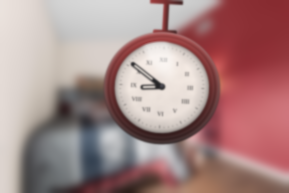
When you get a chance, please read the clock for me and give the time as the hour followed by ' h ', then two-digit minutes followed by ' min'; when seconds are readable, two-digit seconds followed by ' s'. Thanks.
8 h 51 min
